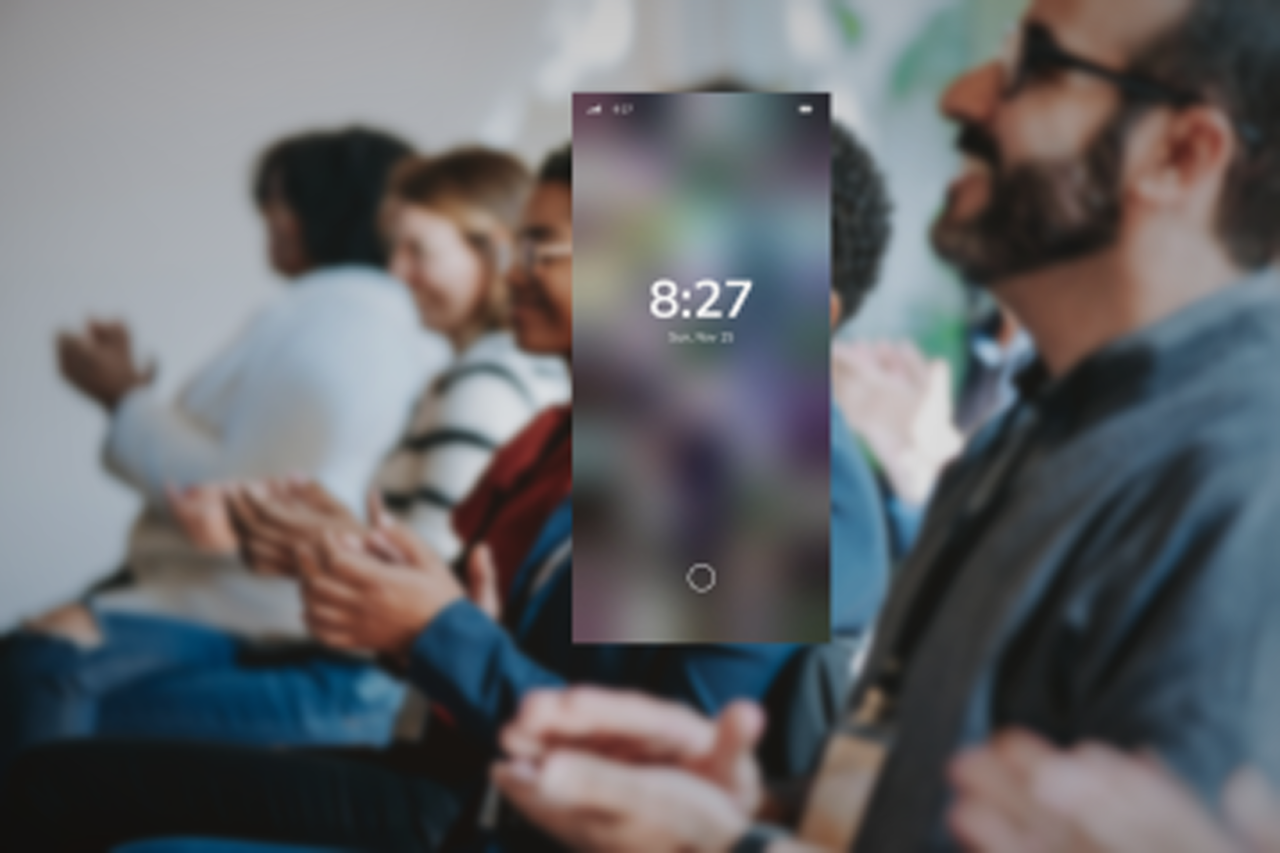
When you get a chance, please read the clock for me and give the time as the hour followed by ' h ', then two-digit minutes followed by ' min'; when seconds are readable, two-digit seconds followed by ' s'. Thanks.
8 h 27 min
